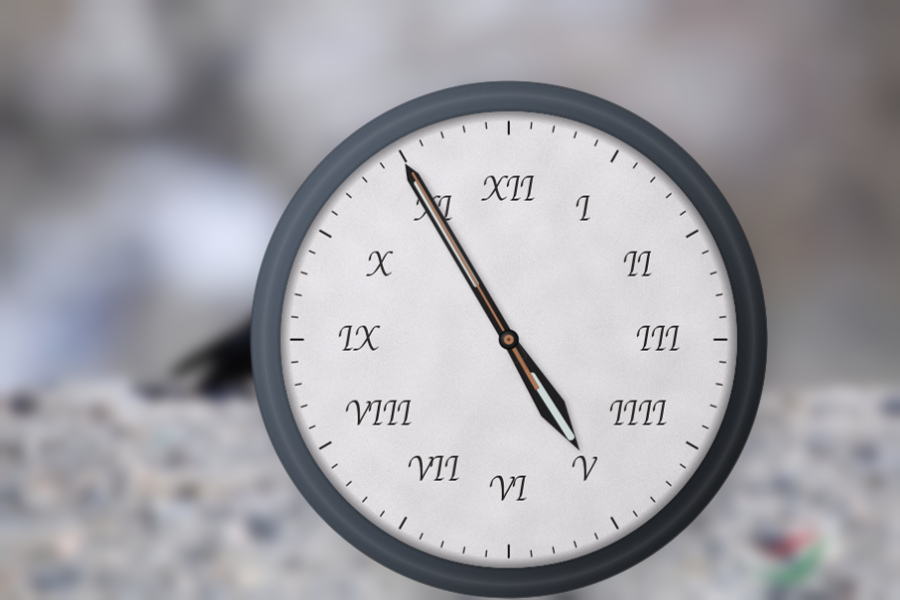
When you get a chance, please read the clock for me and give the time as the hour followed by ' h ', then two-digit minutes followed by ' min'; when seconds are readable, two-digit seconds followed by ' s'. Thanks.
4 h 54 min 55 s
